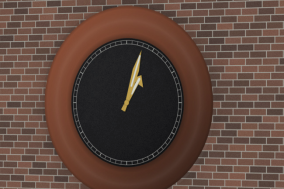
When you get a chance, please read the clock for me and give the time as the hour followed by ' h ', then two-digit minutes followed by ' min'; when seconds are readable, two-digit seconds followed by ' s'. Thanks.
1 h 03 min
